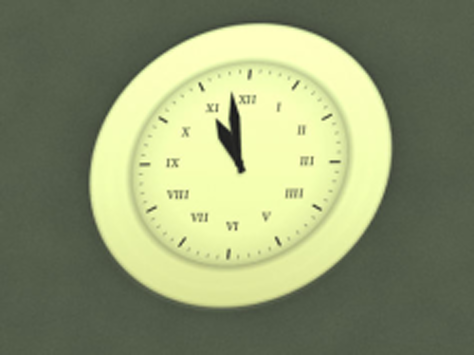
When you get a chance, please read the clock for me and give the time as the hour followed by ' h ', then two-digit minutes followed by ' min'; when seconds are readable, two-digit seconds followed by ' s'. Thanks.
10 h 58 min
